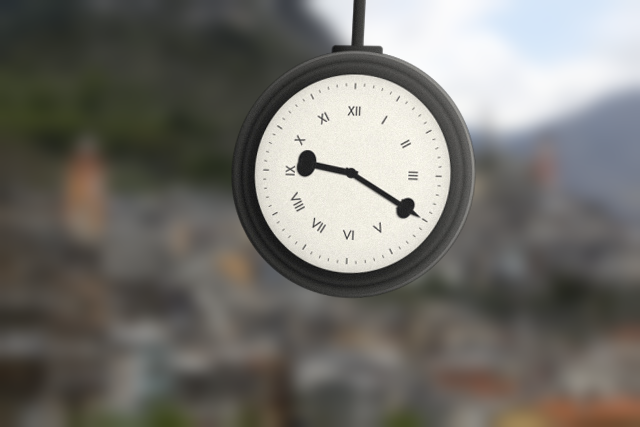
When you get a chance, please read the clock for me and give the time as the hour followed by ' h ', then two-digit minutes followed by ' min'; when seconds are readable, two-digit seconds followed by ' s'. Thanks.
9 h 20 min
